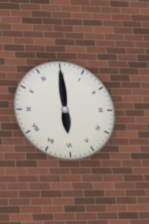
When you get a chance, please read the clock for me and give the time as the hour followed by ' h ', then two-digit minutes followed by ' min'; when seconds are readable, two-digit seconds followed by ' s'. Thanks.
6 h 00 min
